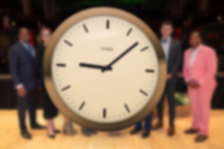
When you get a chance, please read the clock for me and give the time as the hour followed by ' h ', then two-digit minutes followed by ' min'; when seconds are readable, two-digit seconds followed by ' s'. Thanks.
9 h 08 min
